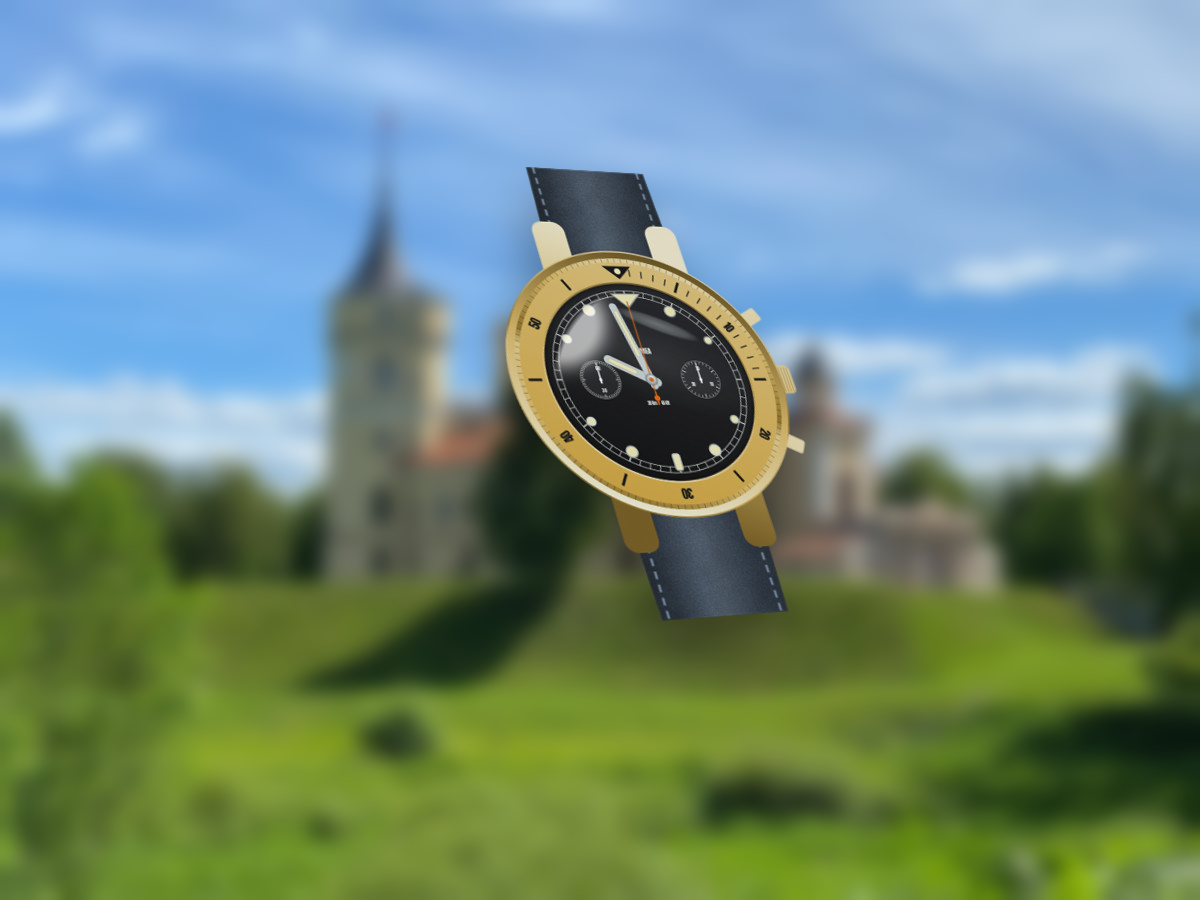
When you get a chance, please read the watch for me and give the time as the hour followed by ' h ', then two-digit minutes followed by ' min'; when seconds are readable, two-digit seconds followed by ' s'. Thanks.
9 h 58 min
